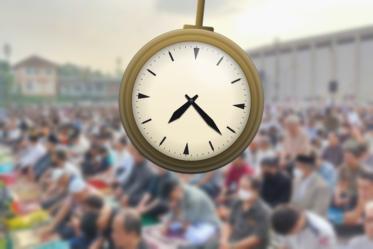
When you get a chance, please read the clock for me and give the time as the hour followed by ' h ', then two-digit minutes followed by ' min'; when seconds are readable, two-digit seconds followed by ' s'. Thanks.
7 h 22 min
